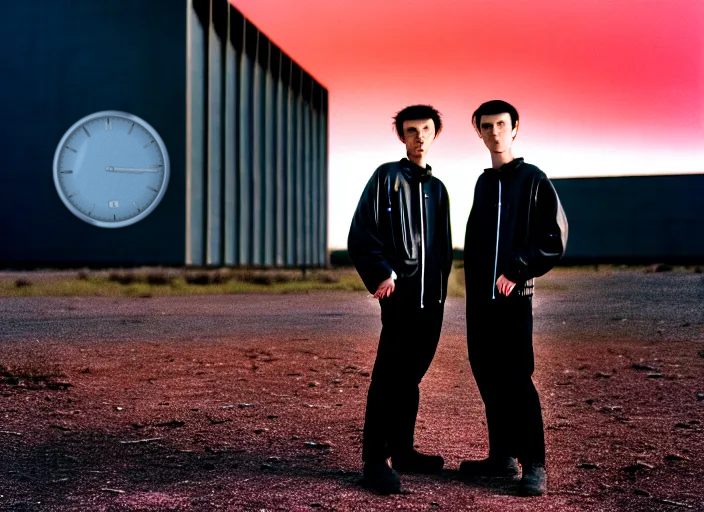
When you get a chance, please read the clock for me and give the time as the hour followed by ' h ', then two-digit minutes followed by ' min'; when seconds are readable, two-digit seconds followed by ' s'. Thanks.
3 h 16 min
